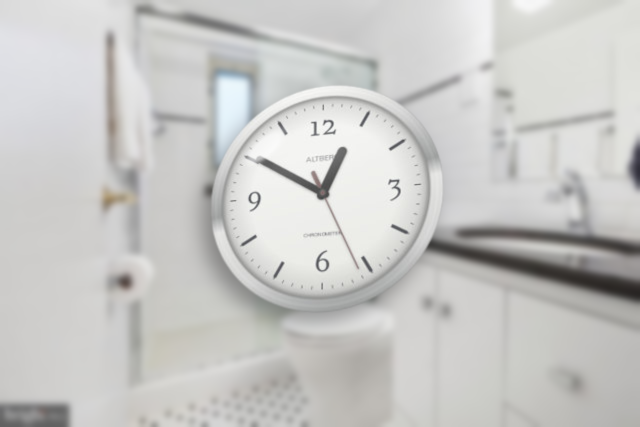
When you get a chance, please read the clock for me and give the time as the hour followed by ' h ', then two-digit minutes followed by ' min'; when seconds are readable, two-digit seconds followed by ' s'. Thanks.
12 h 50 min 26 s
